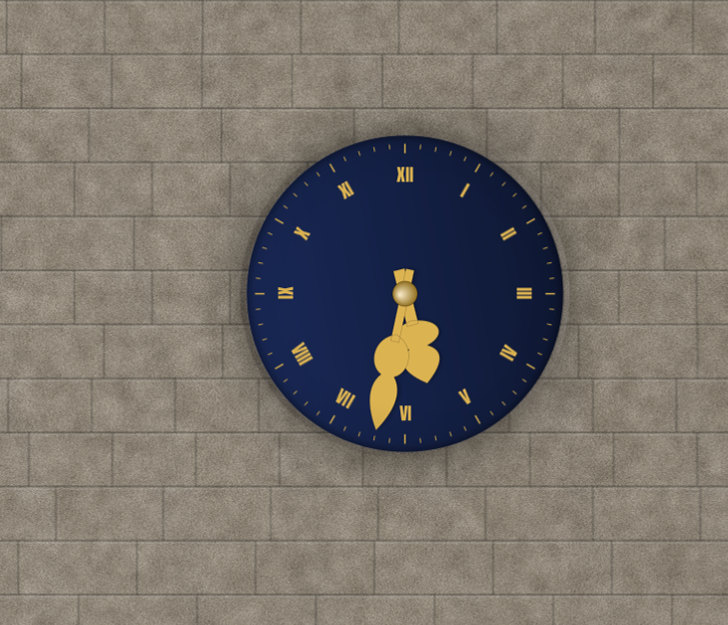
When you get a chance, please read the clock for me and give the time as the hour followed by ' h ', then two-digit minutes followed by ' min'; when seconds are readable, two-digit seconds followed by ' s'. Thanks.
5 h 32 min
